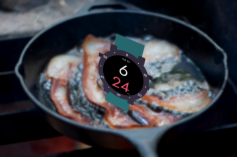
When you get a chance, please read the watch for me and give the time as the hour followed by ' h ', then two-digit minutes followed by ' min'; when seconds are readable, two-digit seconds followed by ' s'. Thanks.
6 h 24 min
